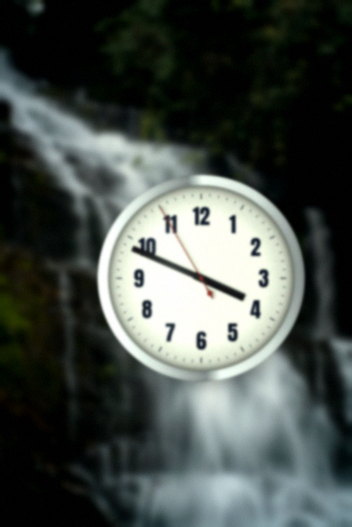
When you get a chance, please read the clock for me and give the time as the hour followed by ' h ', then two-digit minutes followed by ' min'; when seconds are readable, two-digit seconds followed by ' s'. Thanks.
3 h 48 min 55 s
